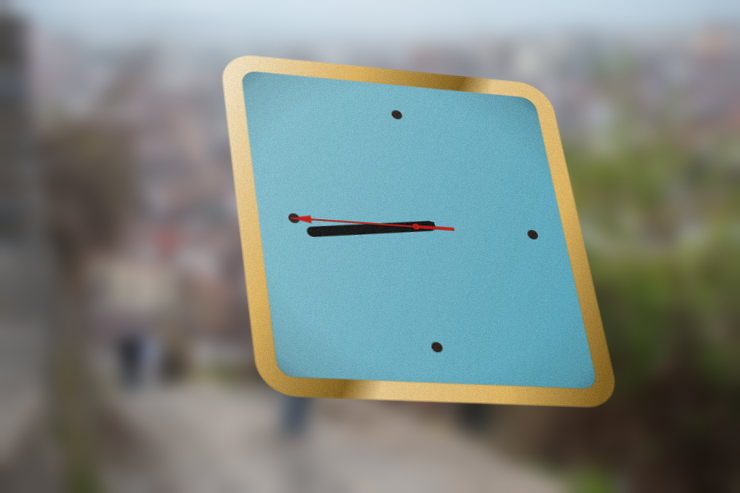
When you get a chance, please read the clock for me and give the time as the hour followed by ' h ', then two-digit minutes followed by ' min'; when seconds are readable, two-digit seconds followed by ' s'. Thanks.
8 h 43 min 45 s
